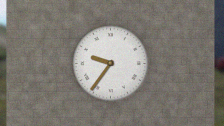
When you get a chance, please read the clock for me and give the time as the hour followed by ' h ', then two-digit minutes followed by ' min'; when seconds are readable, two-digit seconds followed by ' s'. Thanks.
9 h 36 min
